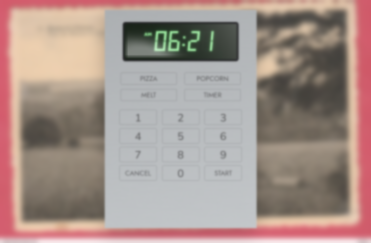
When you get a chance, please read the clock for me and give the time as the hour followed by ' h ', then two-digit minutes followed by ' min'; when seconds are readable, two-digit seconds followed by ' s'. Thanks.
6 h 21 min
